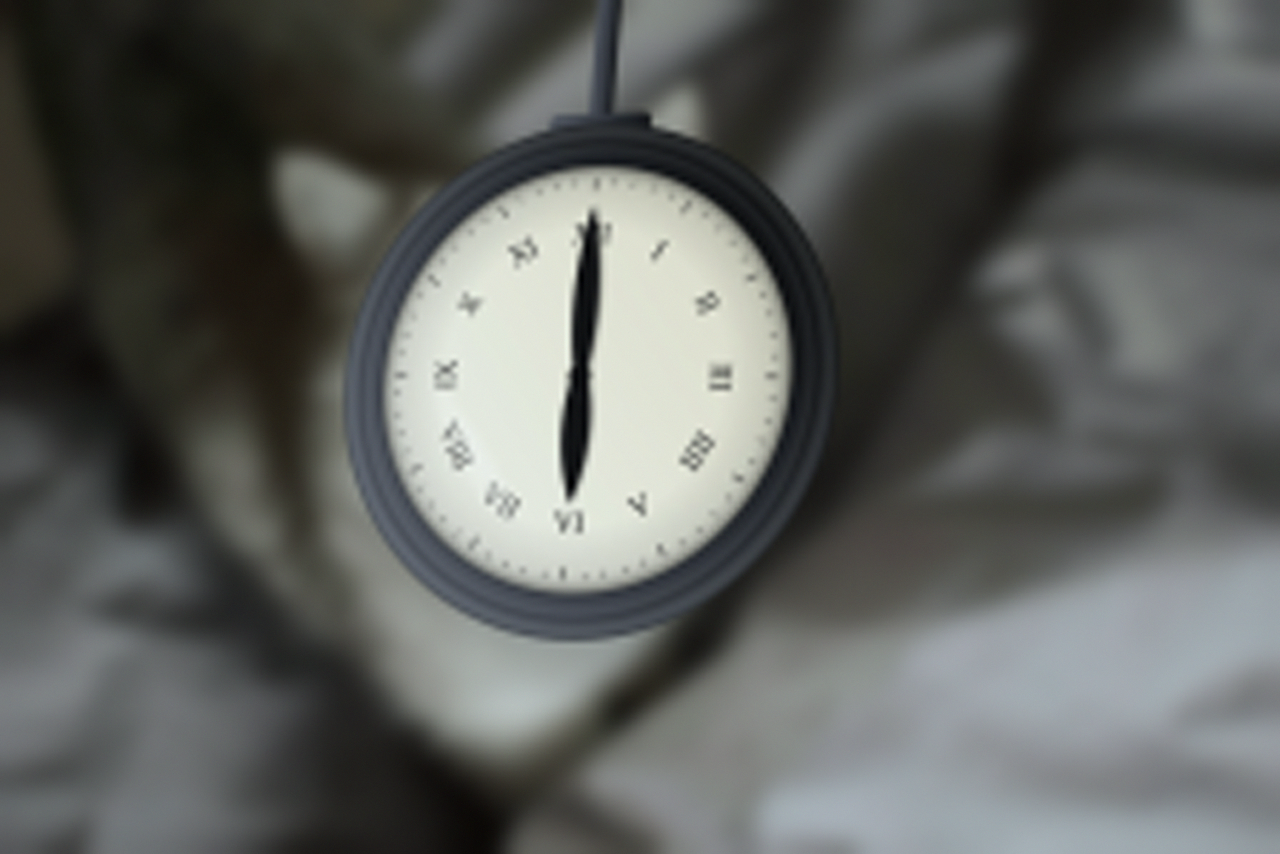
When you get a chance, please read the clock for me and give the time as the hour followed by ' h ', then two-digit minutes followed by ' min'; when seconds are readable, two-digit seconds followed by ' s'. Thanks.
6 h 00 min
